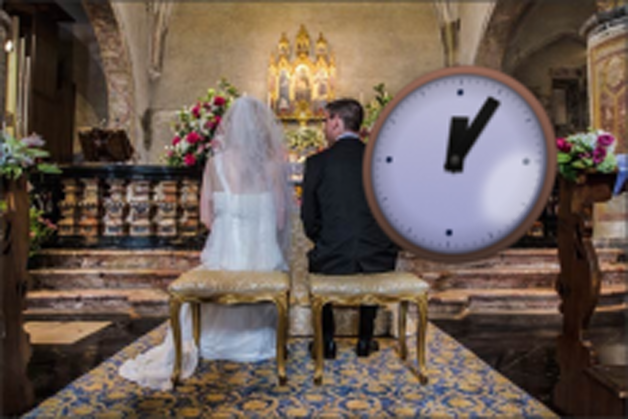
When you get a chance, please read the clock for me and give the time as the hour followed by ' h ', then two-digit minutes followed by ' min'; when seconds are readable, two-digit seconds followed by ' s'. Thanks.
12 h 05 min
